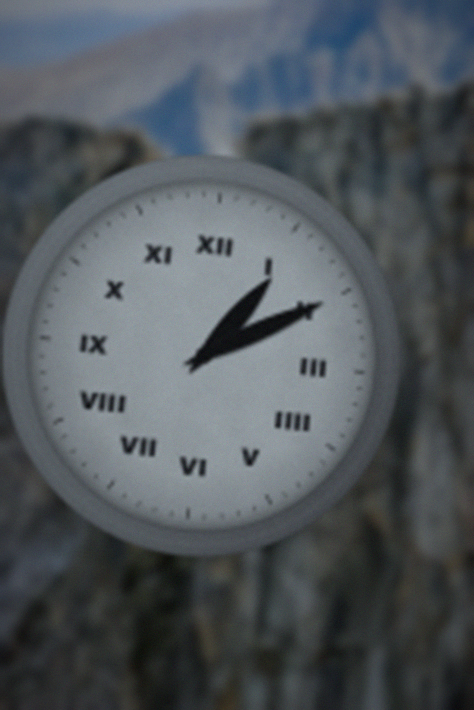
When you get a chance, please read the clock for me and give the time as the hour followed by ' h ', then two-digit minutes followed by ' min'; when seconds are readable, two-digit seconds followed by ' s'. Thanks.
1 h 10 min
